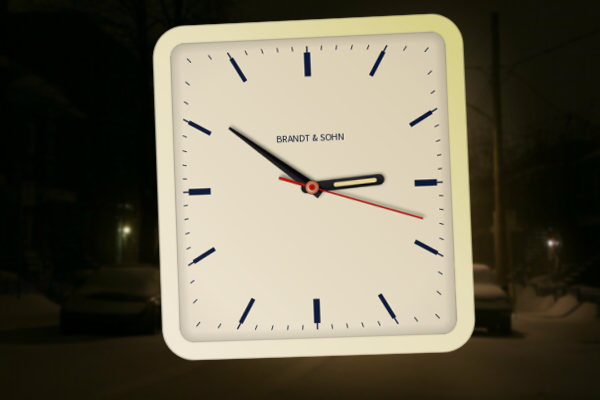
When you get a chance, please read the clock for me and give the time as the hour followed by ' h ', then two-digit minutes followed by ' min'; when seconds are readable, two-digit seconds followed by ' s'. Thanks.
2 h 51 min 18 s
